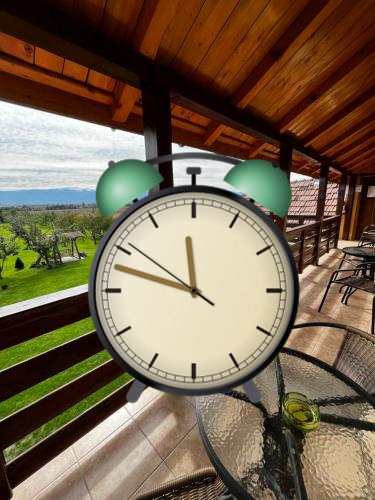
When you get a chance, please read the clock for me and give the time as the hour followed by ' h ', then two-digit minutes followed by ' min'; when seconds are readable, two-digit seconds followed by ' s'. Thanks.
11 h 47 min 51 s
